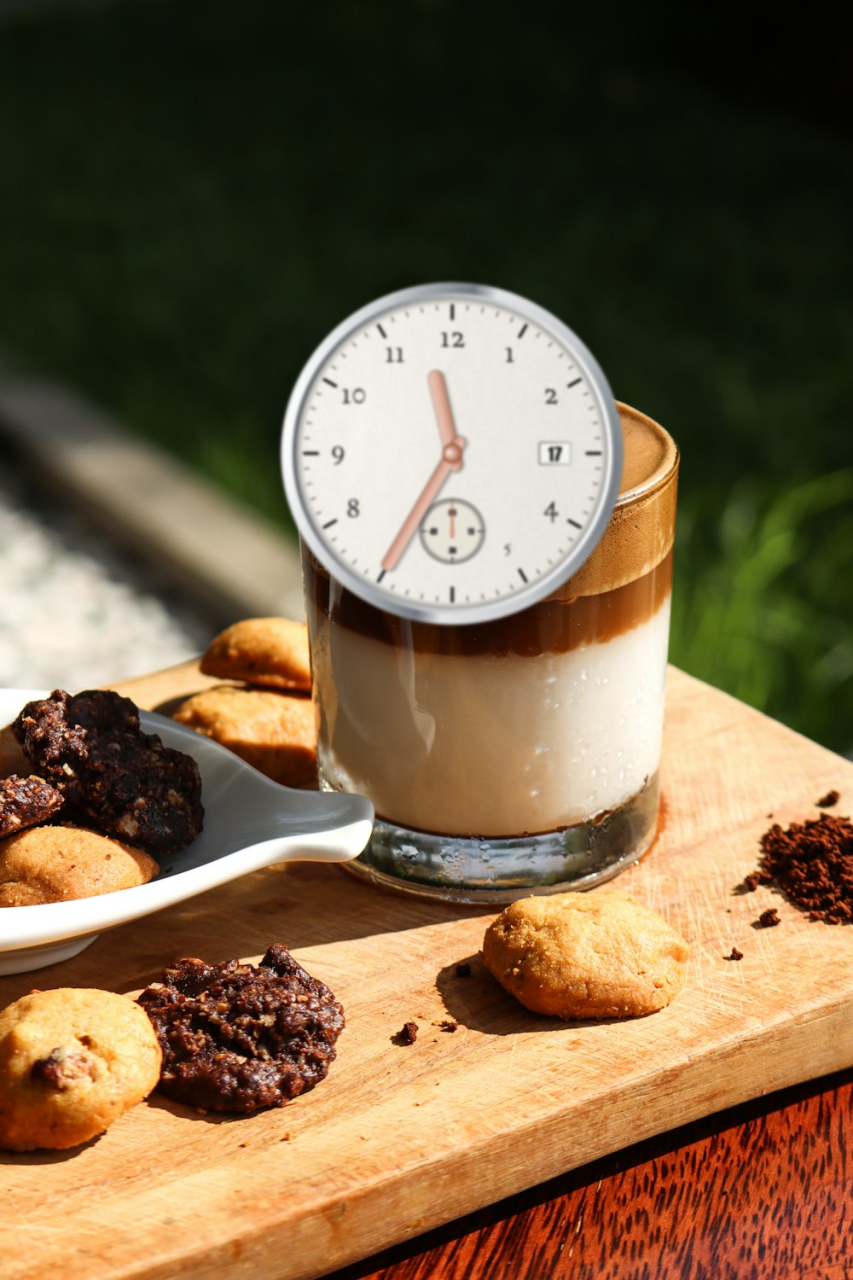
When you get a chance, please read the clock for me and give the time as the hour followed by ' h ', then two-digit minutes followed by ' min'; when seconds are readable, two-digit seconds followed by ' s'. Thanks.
11 h 35 min
